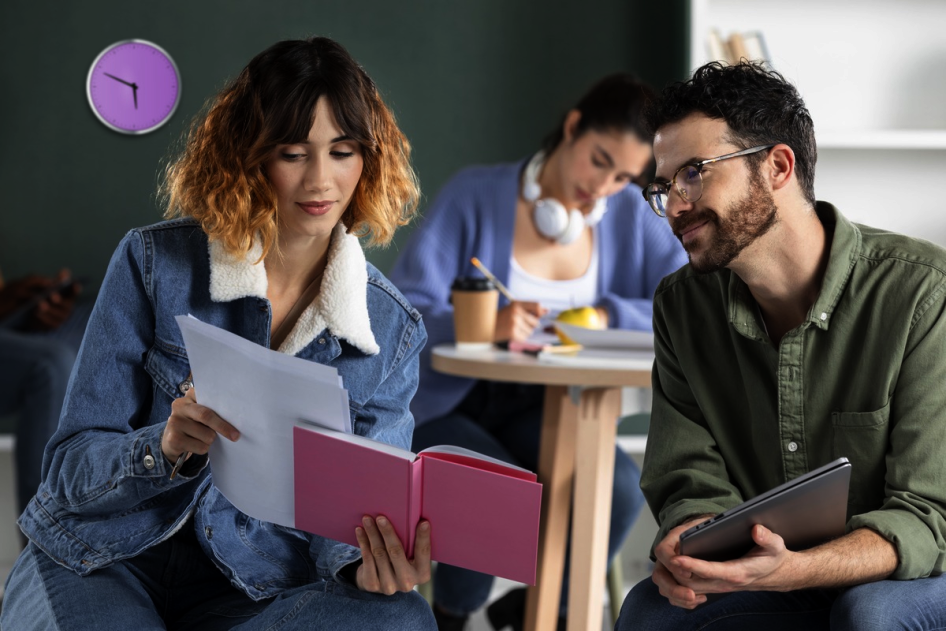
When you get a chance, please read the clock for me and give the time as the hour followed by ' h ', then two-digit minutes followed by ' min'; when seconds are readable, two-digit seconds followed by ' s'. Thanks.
5 h 49 min
